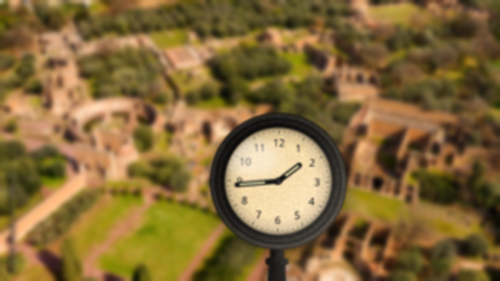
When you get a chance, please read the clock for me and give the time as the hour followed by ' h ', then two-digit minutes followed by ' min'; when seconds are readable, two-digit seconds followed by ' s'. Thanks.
1 h 44 min
